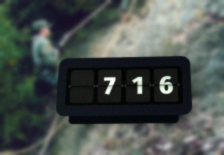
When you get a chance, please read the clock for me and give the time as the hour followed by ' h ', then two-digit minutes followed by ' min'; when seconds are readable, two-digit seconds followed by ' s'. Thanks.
7 h 16 min
